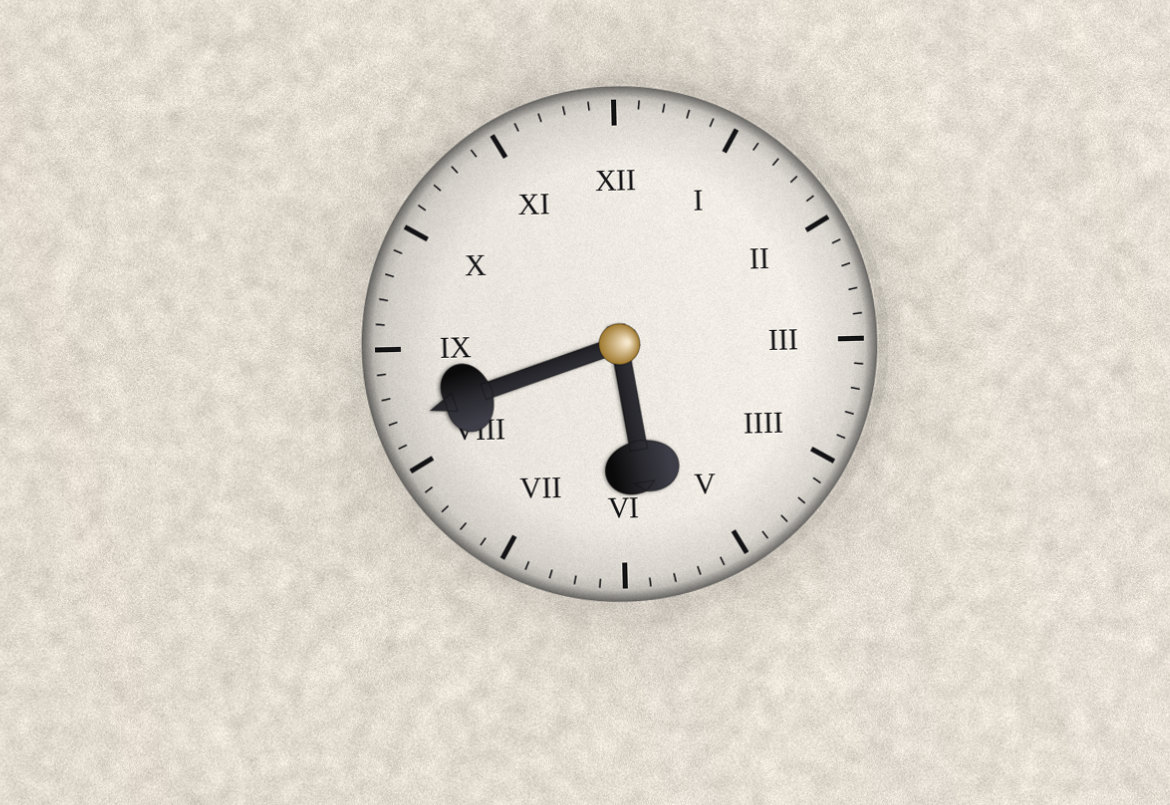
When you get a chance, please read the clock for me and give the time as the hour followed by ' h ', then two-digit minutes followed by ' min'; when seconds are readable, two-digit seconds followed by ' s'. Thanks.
5 h 42 min
